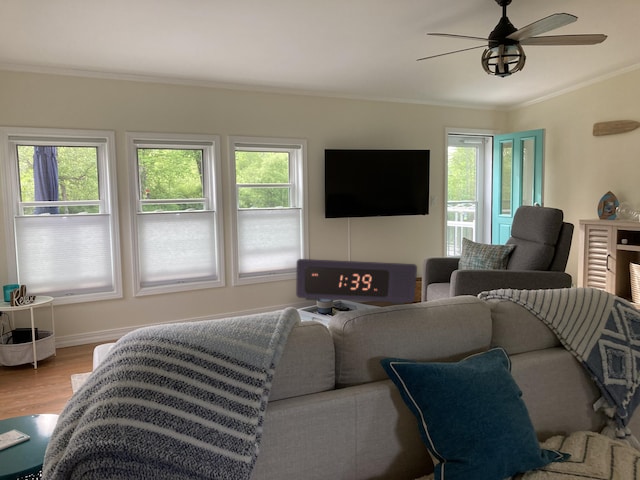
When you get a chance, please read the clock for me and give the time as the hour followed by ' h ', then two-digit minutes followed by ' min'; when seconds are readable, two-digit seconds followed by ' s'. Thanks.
1 h 39 min
